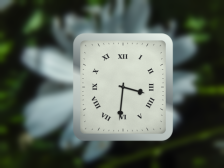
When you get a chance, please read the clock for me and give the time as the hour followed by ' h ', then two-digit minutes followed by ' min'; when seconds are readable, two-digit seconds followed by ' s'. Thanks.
3 h 31 min
